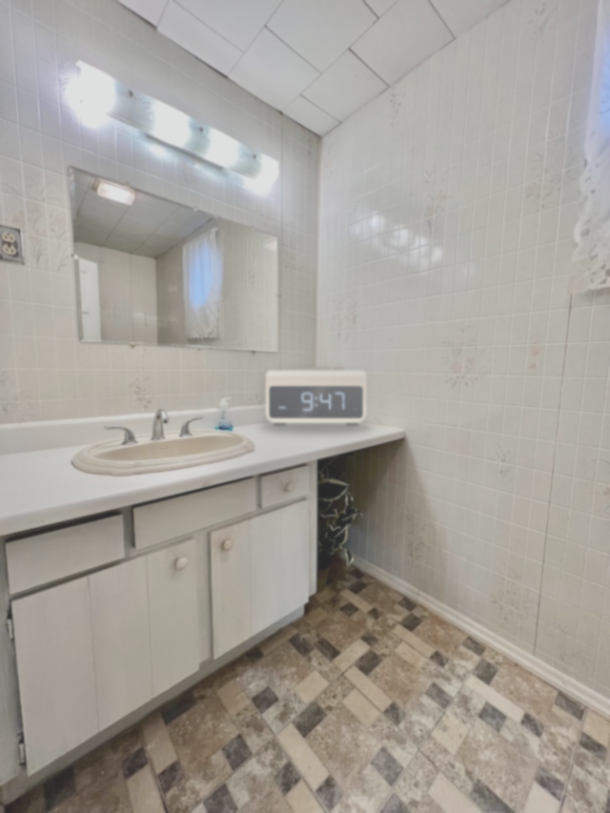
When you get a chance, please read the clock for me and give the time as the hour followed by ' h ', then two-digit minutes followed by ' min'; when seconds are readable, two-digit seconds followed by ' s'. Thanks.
9 h 47 min
